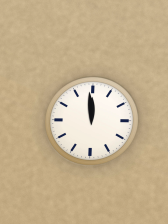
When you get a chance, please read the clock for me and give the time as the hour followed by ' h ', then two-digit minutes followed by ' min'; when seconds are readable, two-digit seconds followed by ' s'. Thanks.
11 h 59 min
